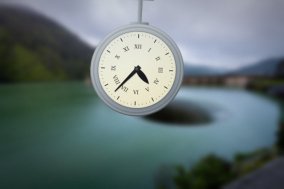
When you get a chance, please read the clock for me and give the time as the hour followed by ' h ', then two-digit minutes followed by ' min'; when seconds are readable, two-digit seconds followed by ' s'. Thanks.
4 h 37 min
